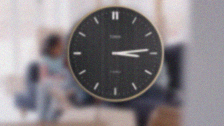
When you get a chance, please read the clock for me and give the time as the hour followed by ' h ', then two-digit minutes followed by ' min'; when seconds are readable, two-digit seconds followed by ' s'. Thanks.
3 h 14 min
